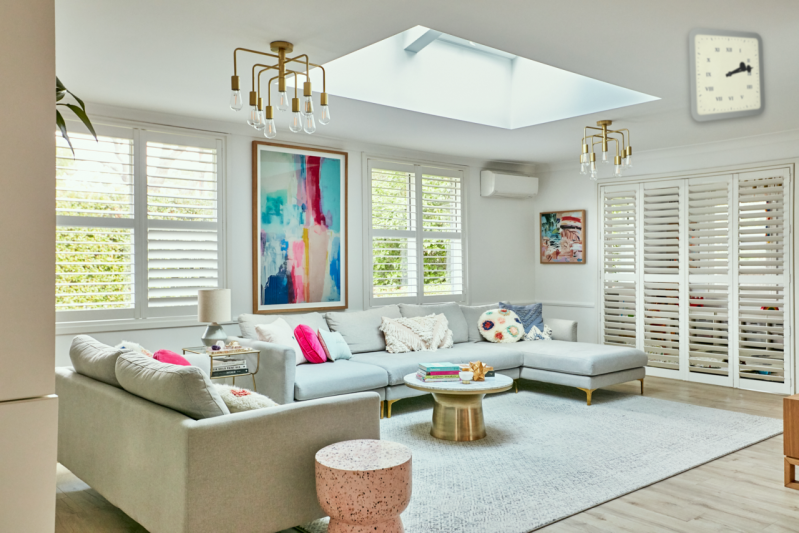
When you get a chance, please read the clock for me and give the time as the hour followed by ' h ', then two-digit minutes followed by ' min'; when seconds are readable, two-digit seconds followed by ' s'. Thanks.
2 h 13 min
